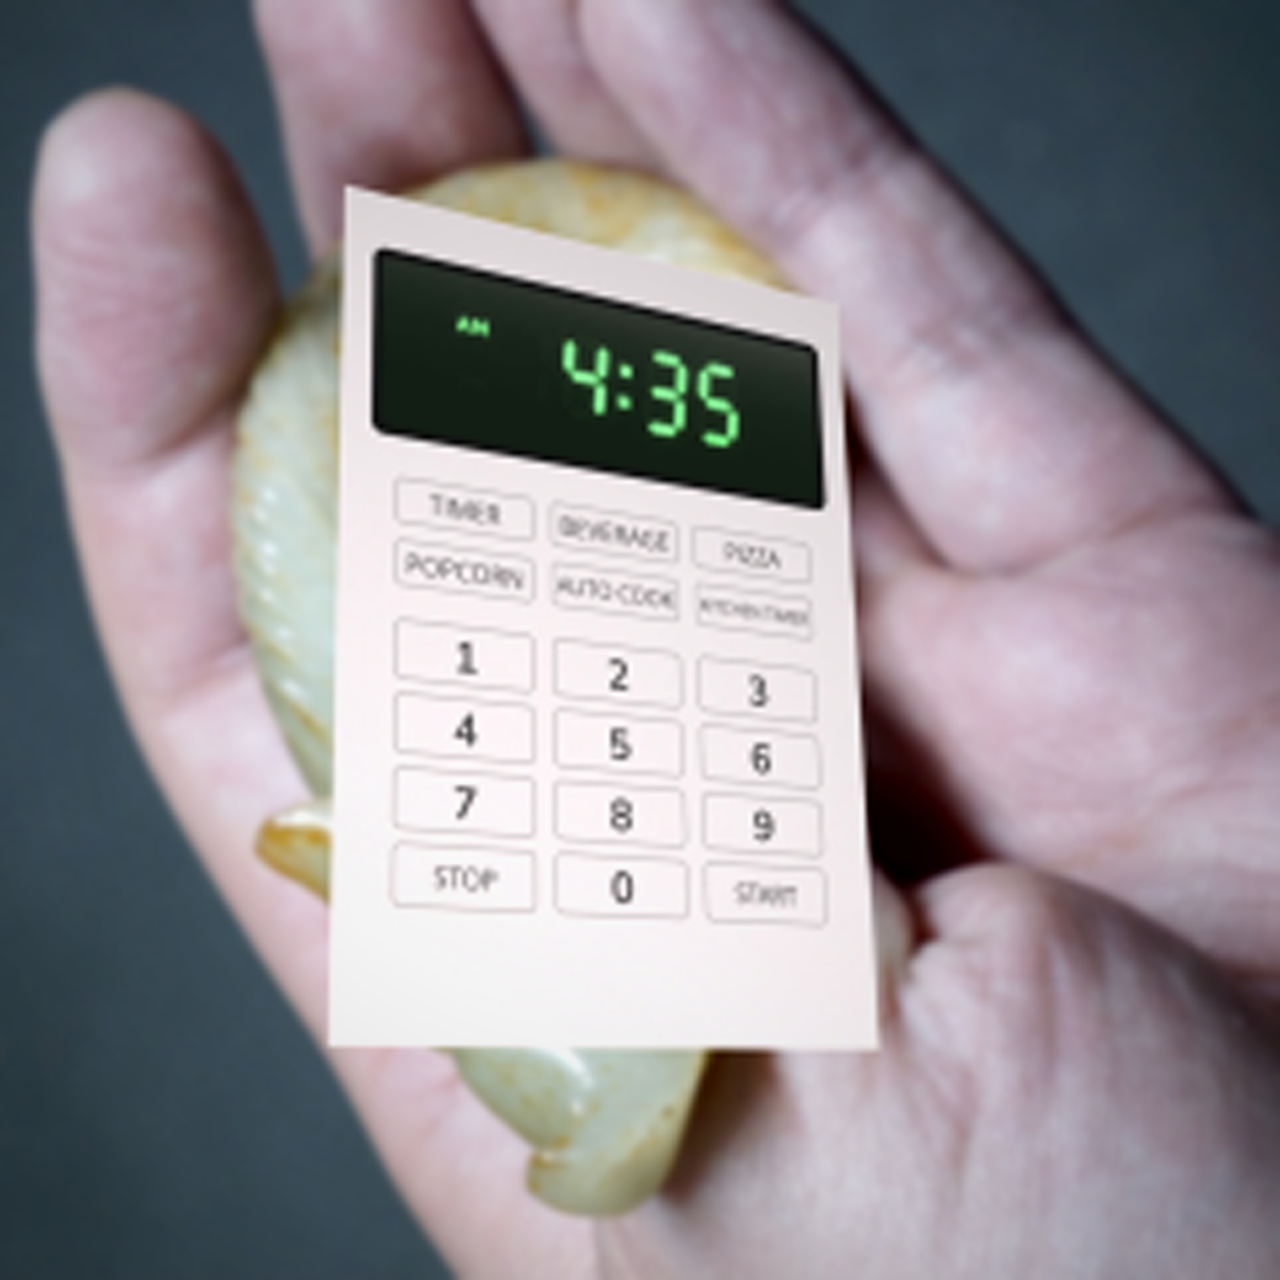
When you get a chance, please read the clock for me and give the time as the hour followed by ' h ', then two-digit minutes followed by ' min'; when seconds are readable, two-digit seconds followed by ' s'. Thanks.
4 h 35 min
